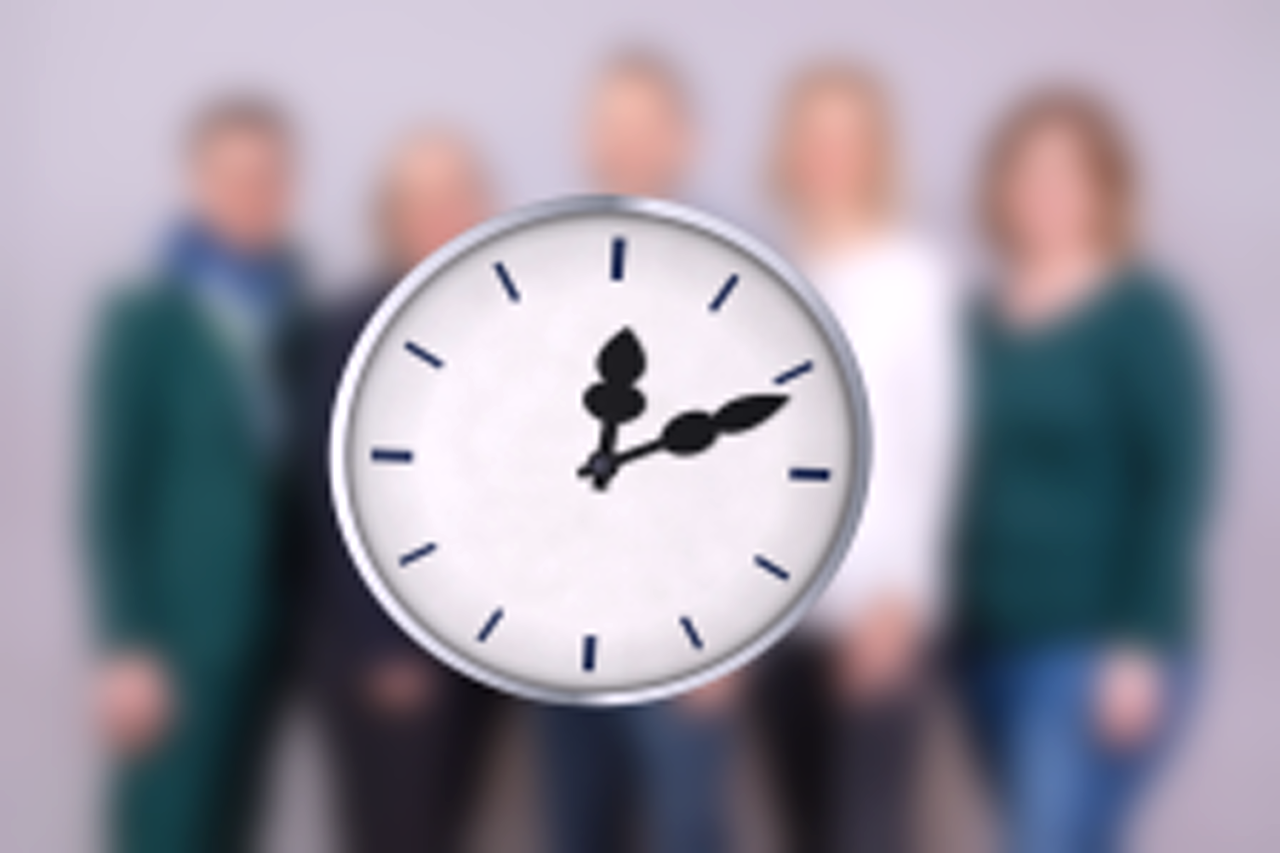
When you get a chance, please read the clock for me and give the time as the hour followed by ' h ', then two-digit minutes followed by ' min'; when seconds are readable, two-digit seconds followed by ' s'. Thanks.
12 h 11 min
